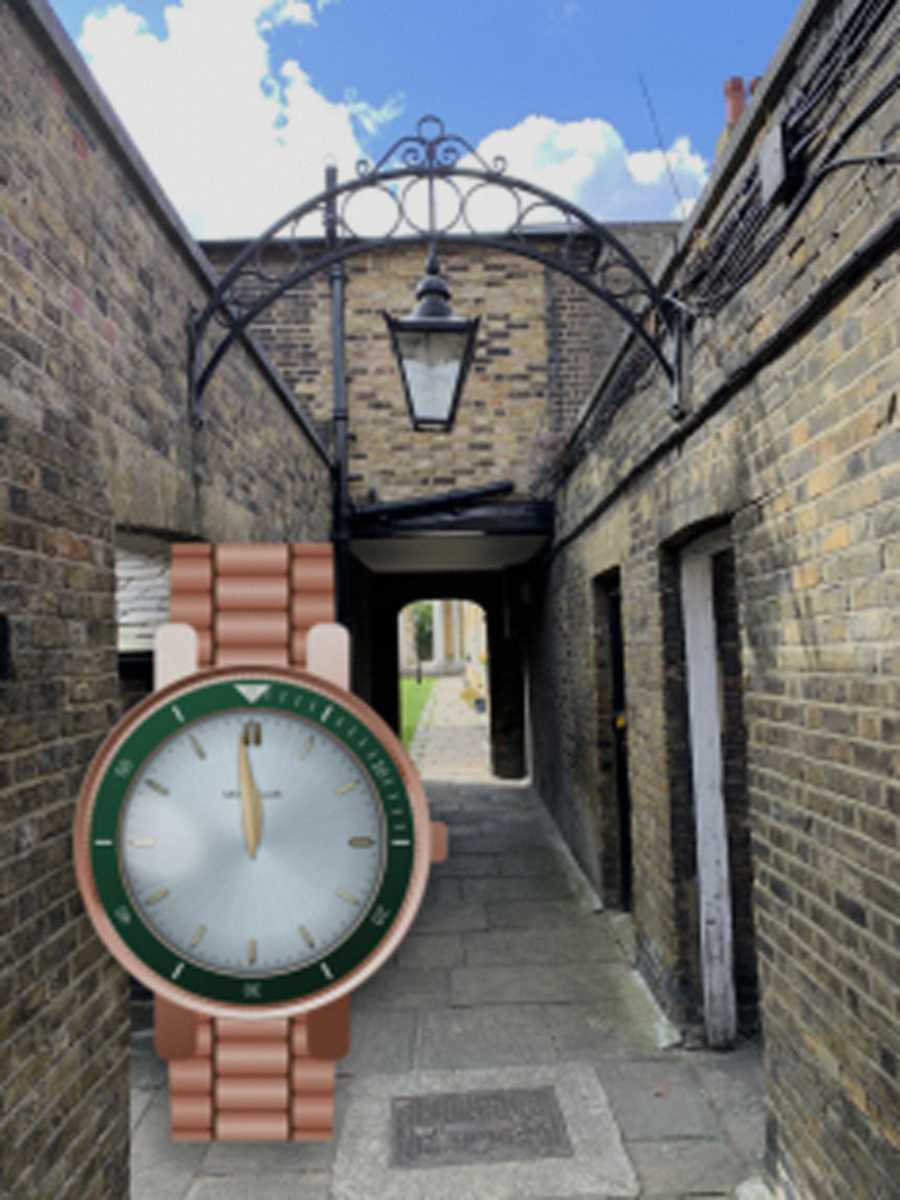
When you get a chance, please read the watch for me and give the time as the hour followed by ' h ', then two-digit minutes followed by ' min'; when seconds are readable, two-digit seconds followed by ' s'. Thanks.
11 h 59 min
